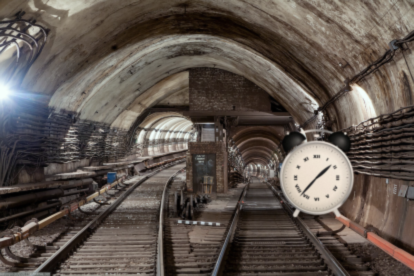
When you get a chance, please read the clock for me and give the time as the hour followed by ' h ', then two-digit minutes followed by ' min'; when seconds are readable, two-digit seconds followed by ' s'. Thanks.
1 h 37 min
